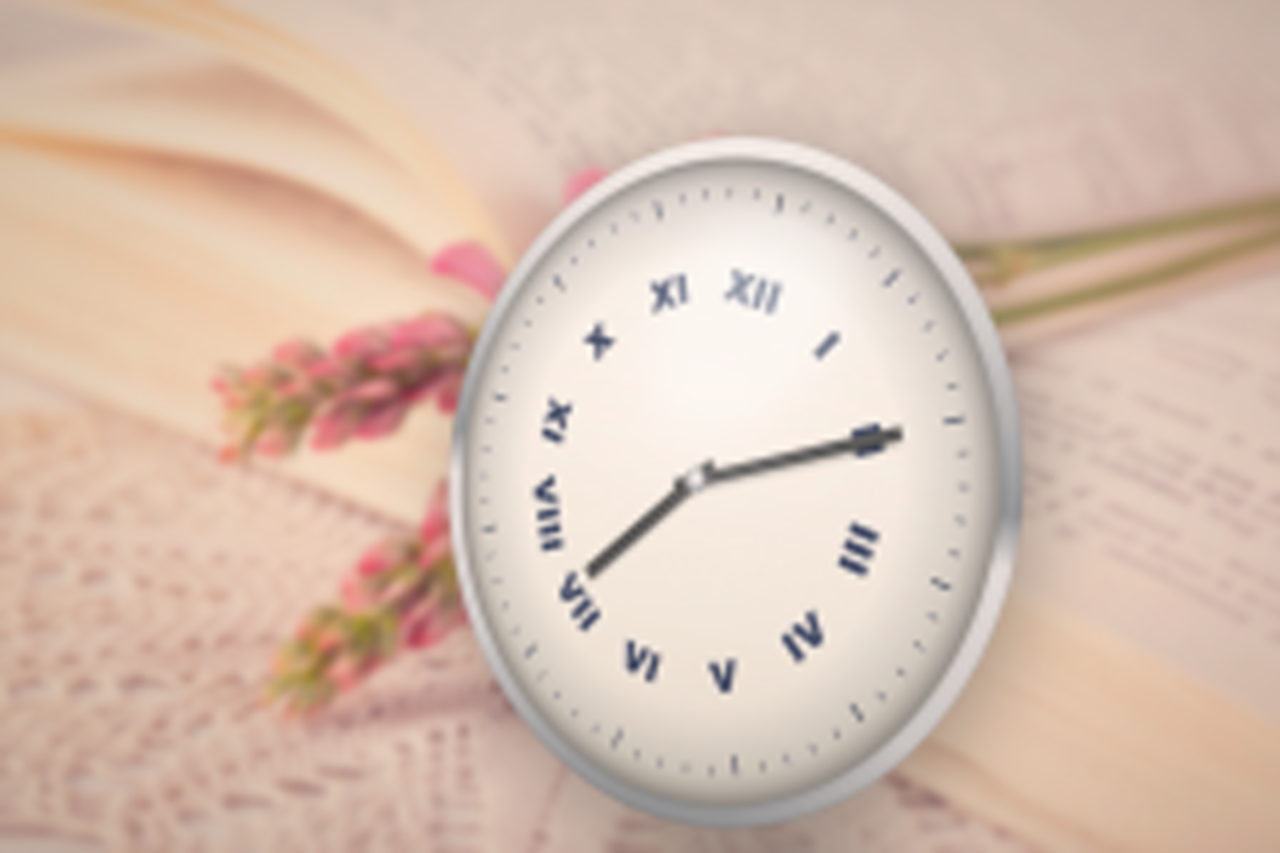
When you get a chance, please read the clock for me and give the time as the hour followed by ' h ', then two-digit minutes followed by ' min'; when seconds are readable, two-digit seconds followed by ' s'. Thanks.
7 h 10 min
